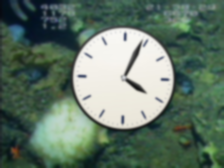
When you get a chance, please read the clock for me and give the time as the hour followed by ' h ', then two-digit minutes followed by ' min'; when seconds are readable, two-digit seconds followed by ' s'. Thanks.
4 h 04 min
